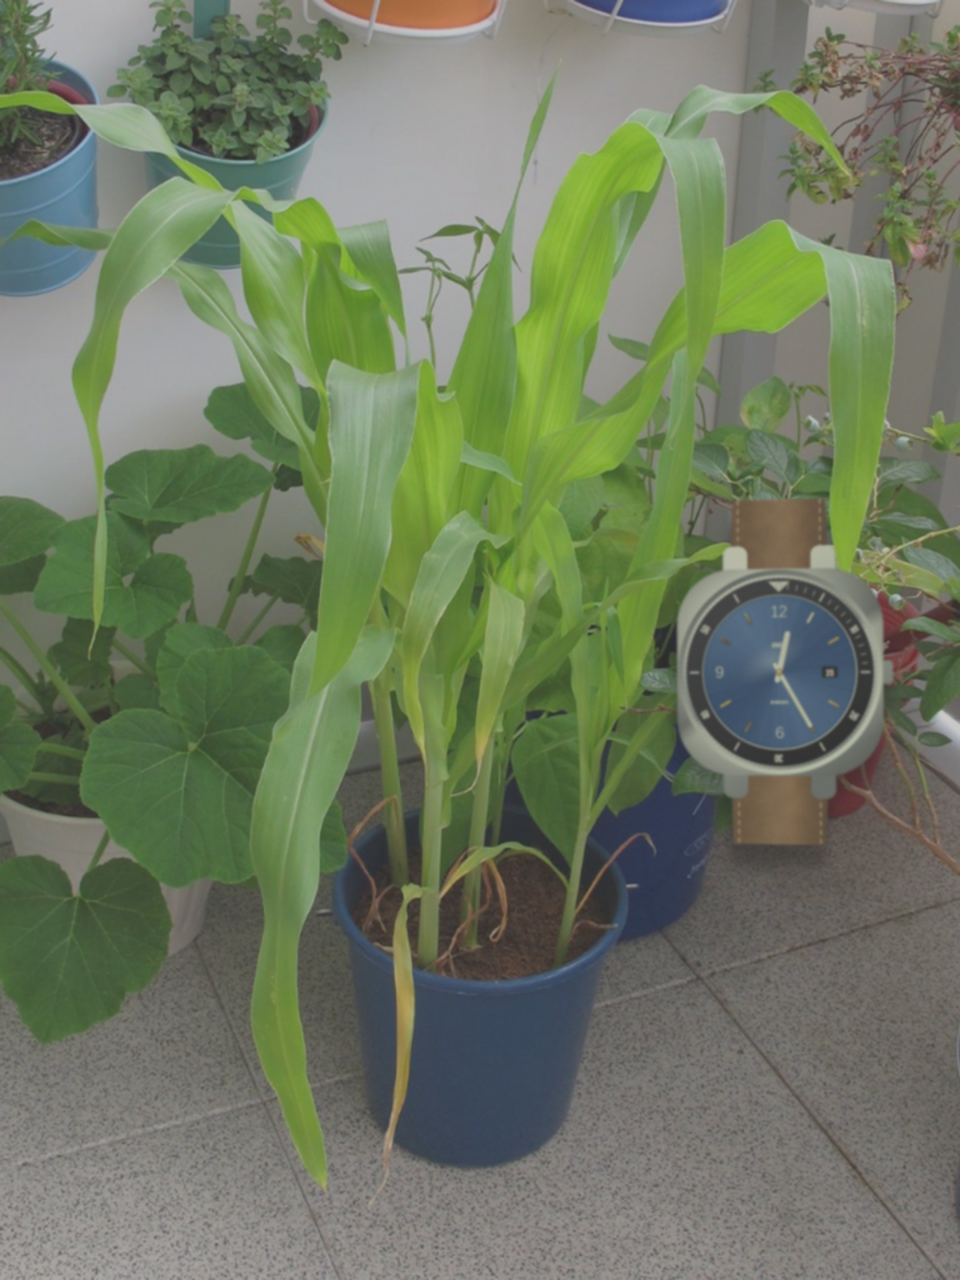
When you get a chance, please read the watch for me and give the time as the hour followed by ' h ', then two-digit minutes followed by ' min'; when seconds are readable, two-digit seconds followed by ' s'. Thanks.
12 h 25 min
